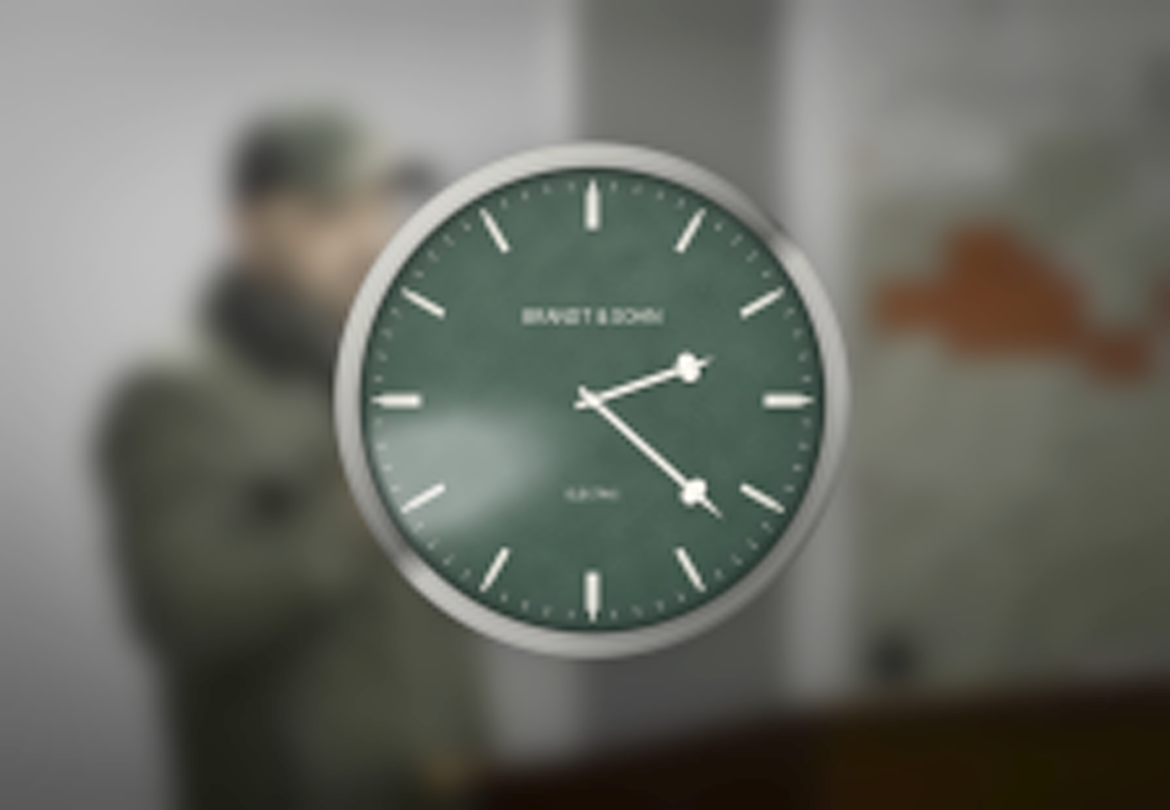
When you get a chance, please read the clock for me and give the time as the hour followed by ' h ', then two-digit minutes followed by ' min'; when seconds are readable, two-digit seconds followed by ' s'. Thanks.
2 h 22 min
